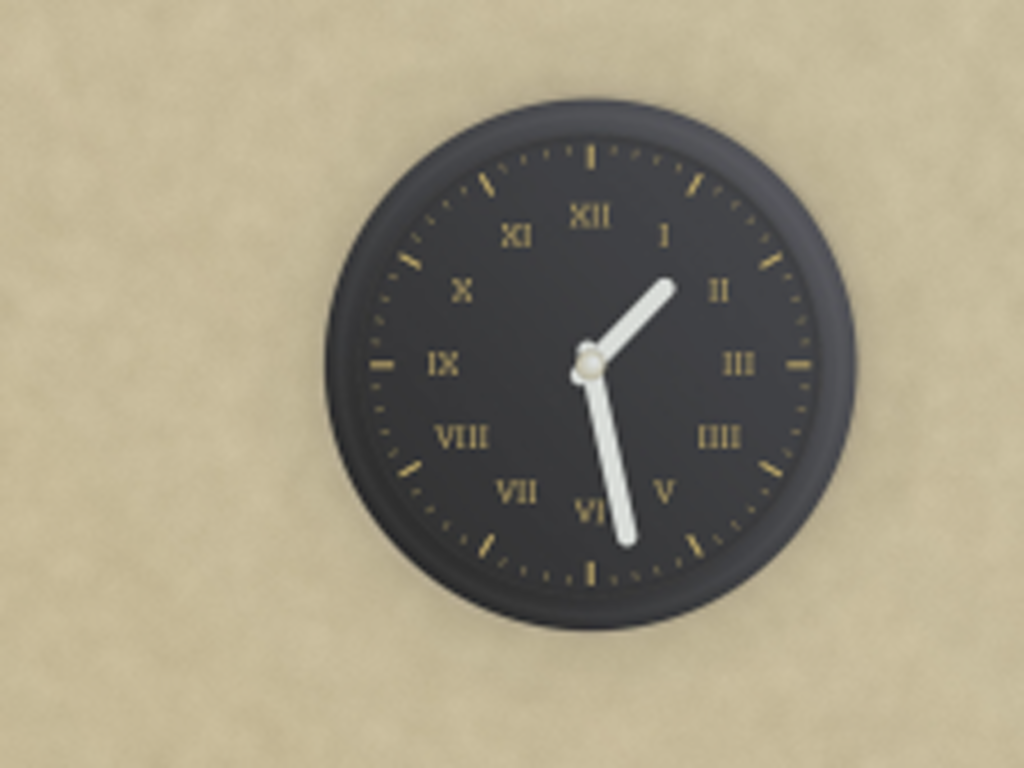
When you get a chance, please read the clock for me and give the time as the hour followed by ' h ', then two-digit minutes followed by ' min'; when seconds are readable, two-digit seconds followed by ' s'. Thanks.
1 h 28 min
